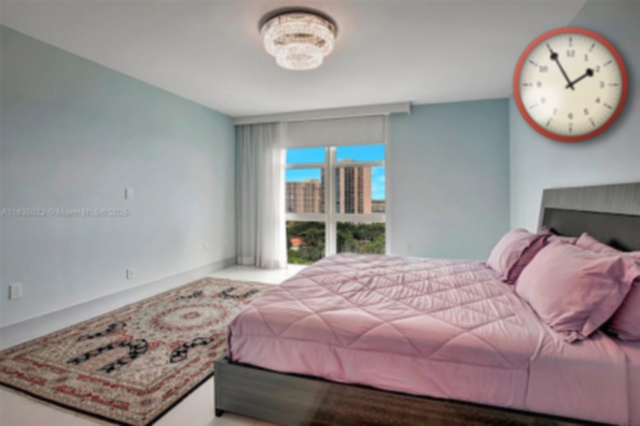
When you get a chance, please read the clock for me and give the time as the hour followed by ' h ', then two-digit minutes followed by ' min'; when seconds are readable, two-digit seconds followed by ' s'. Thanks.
1 h 55 min
